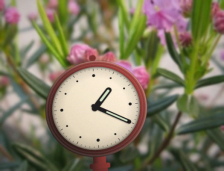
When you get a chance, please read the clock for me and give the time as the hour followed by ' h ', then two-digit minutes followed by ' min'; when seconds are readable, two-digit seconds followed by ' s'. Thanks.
1 h 20 min
